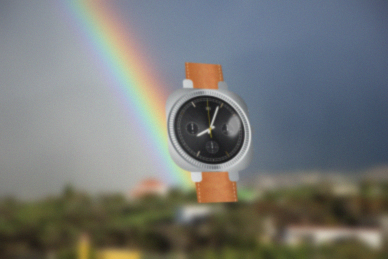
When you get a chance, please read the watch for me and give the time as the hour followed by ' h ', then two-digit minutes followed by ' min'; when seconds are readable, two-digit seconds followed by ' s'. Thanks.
8 h 04 min
